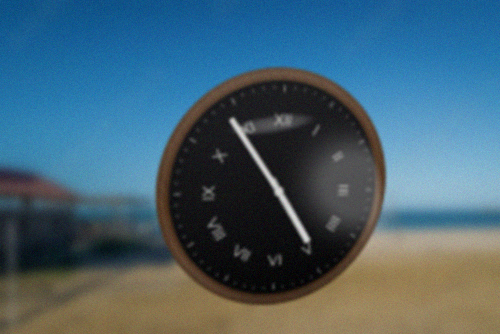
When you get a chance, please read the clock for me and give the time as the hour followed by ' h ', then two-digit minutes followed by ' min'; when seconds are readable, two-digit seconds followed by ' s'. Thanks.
4 h 54 min
